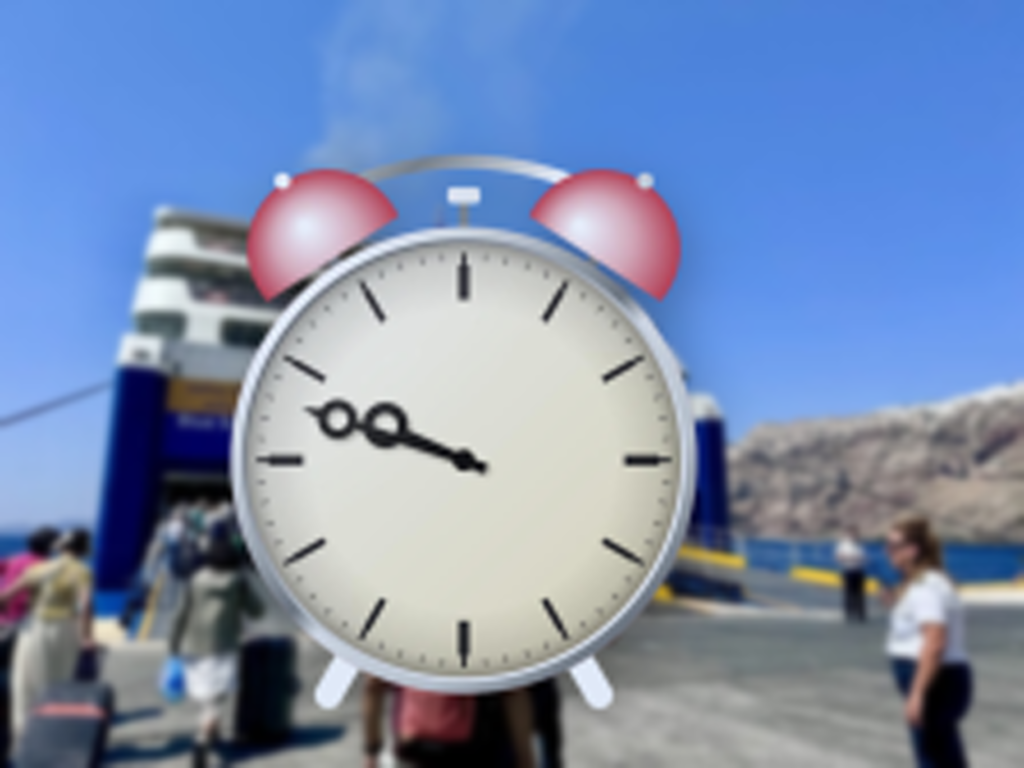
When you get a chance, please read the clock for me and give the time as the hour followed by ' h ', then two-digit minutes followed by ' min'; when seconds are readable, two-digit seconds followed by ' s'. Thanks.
9 h 48 min
